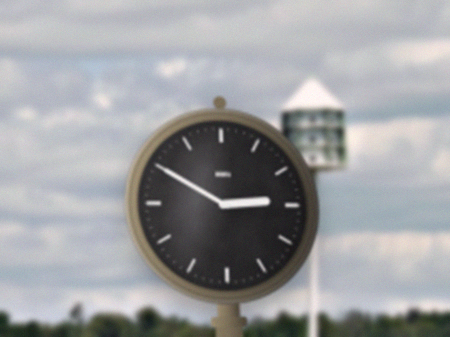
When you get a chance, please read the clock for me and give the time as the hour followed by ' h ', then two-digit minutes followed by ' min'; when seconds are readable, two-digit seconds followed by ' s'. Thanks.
2 h 50 min
